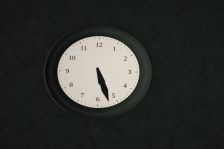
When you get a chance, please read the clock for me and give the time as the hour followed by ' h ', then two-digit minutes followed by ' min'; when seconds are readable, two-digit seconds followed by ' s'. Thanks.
5 h 27 min
